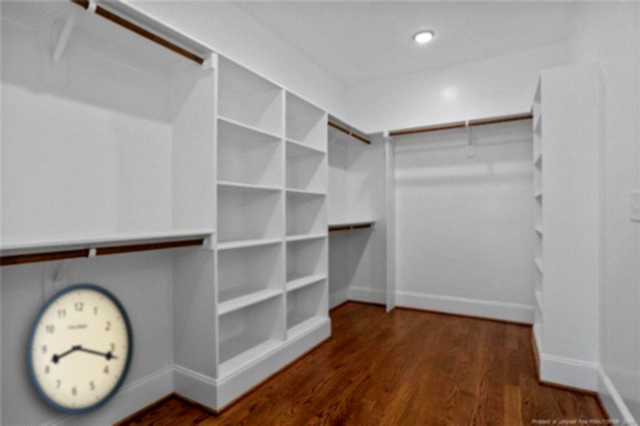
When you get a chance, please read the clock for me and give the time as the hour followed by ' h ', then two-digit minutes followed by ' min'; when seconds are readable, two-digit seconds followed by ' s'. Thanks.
8 h 17 min
